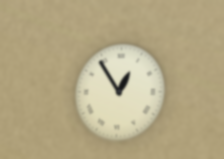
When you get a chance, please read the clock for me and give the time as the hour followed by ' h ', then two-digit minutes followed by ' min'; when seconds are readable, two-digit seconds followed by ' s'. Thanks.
12 h 54 min
